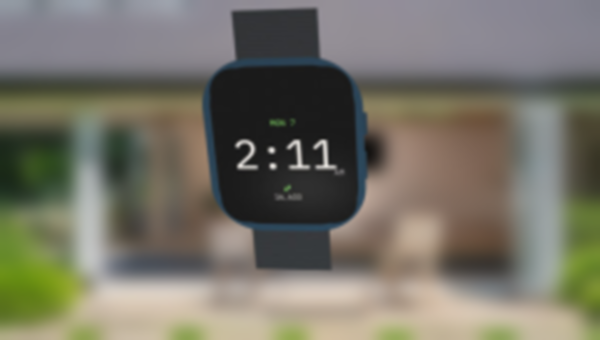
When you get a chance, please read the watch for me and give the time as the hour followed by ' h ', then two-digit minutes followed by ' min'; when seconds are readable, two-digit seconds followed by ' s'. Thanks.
2 h 11 min
